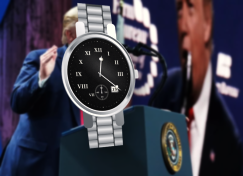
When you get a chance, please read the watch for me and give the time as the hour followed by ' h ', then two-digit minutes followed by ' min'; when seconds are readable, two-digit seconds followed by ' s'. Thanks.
12 h 21 min
